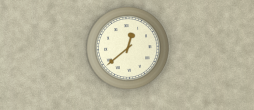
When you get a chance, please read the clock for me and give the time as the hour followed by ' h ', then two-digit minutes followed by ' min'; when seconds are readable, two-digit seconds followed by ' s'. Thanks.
12 h 39 min
